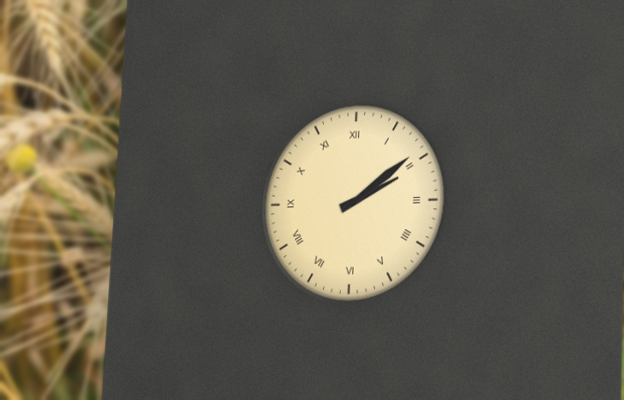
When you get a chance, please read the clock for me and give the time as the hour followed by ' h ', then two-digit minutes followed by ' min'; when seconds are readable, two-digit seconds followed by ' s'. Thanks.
2 h 09 min
